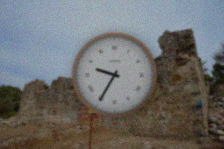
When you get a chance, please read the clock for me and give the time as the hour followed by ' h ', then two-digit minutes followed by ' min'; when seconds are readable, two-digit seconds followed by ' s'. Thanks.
9 h 35 min
